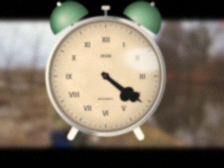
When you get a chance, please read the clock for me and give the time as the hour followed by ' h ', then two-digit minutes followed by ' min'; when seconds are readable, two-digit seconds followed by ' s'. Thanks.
4 h 21 min
